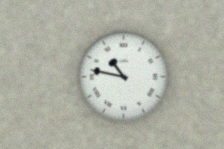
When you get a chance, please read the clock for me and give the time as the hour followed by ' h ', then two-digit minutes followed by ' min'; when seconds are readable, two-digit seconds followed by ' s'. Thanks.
10 h 47 min
